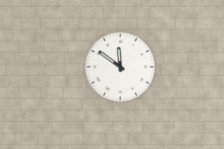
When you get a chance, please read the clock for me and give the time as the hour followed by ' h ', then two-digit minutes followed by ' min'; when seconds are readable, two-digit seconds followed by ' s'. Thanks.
11 h 51 min
